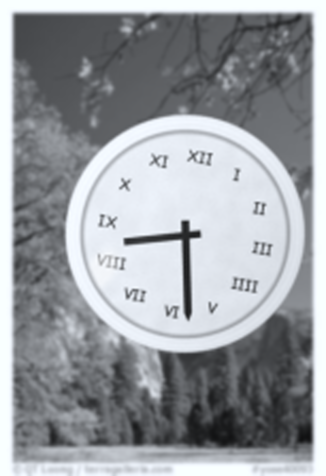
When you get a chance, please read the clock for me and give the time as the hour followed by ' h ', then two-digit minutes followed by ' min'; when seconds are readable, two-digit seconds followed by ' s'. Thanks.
8 h 28 min
